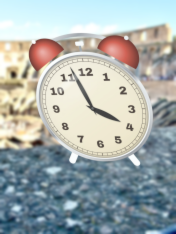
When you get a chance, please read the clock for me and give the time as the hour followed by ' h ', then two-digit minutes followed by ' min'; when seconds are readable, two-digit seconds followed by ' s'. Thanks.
3 h 57 min
